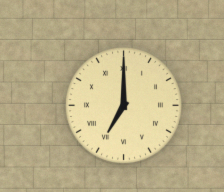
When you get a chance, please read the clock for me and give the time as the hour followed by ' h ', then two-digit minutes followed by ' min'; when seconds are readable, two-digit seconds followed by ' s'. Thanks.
7 h 00 min
